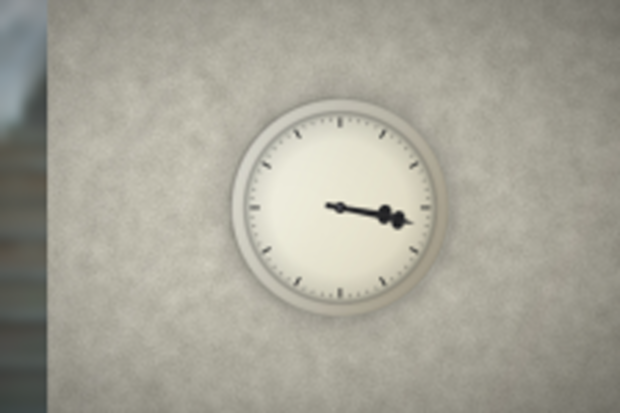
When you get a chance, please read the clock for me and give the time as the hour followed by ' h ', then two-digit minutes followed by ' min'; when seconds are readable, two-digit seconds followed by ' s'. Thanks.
3 h 17 min
